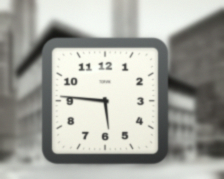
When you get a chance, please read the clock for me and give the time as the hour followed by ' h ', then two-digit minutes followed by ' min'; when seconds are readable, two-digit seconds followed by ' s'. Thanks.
5 h 46 min
